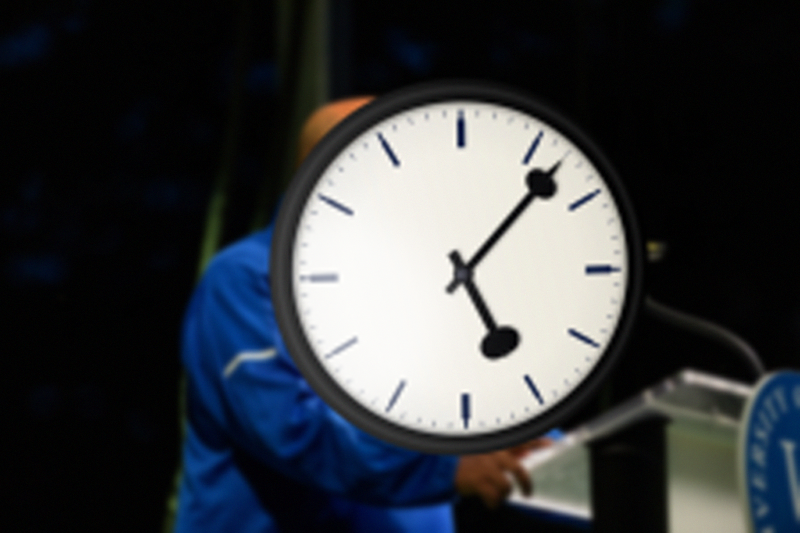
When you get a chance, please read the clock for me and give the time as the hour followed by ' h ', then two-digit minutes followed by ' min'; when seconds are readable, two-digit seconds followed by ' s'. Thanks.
5 h 07 min
